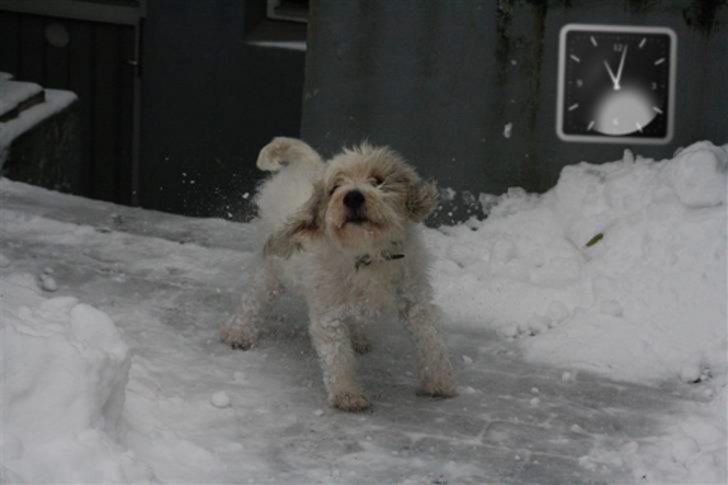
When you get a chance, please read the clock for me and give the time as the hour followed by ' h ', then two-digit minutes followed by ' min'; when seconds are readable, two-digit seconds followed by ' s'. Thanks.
11 h 02 min
